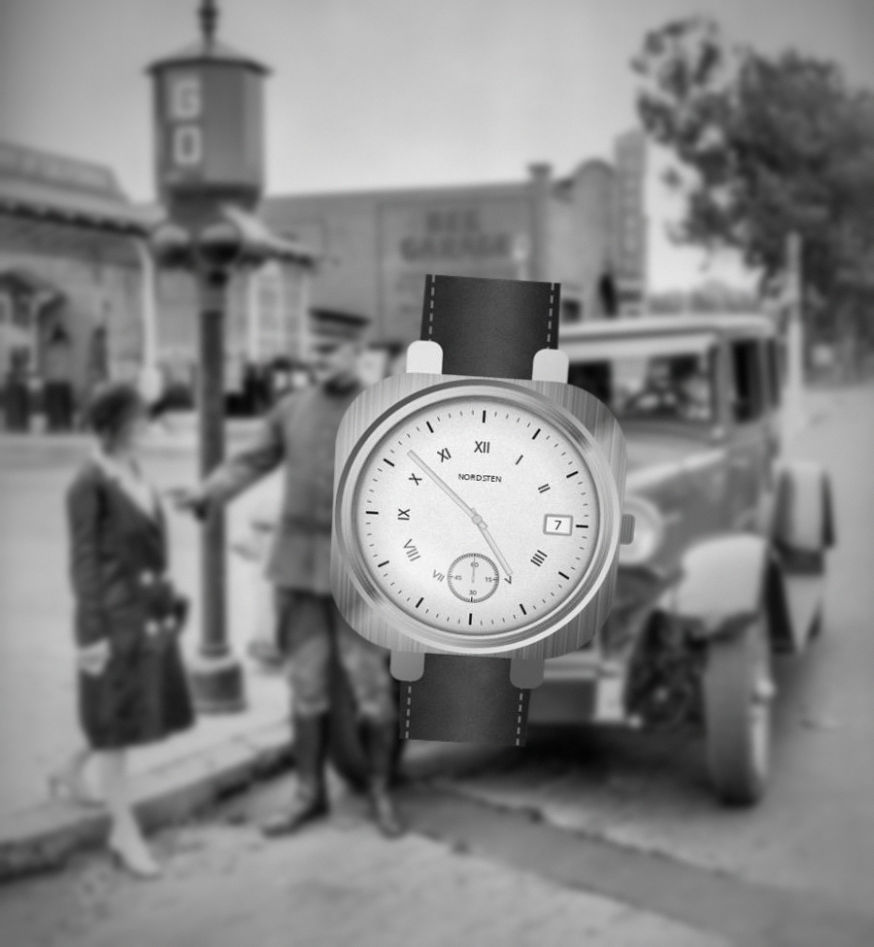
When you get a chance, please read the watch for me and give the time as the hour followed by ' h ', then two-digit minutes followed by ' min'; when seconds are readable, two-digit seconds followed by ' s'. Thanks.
4 h 52 min
